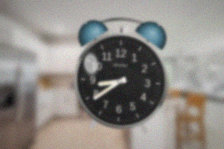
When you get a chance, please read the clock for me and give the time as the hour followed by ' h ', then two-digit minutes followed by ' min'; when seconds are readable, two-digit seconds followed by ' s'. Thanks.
8 h 39 min
